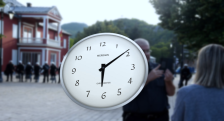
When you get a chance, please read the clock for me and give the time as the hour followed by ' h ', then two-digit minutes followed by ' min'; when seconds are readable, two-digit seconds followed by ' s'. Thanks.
6 h 09 min
